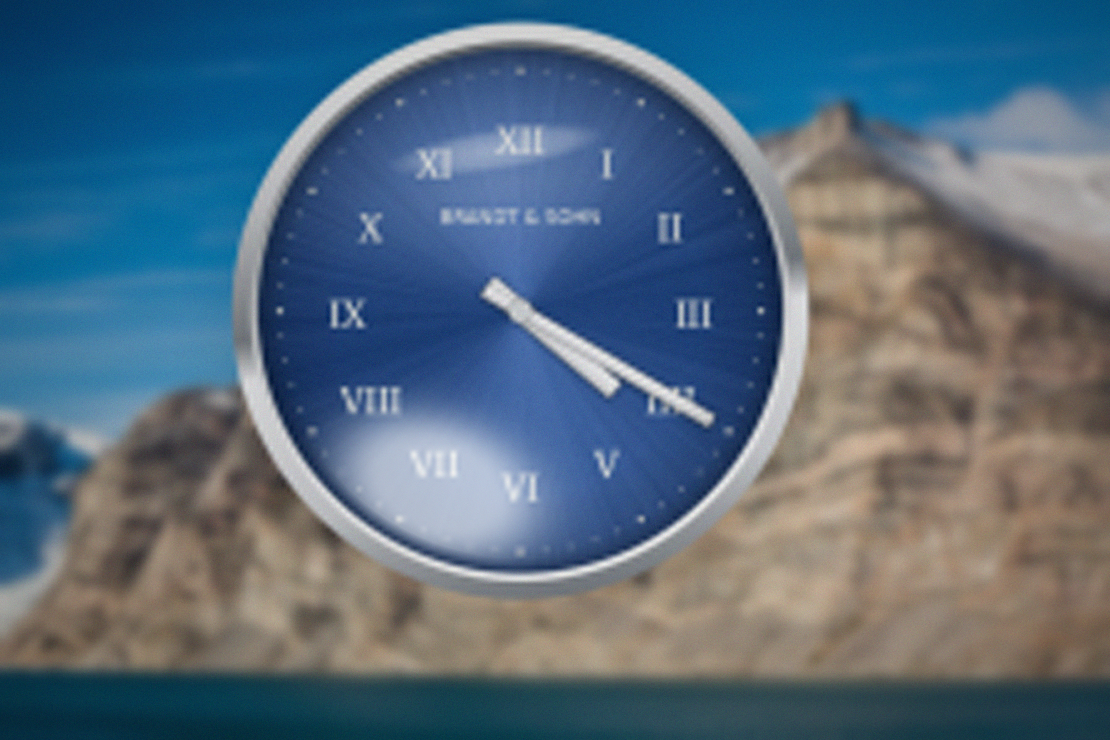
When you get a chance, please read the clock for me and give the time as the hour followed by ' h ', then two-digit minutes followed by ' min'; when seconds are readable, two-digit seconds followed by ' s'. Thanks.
4 h 20 min
